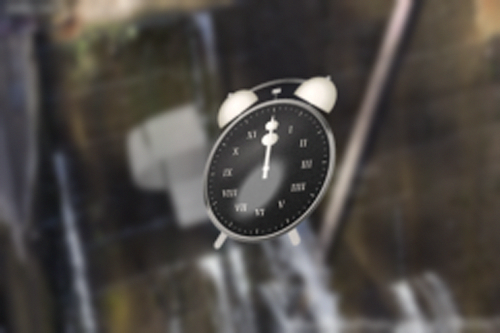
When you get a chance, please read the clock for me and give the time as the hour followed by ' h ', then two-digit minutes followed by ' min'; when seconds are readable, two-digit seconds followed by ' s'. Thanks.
12 h 00 min
